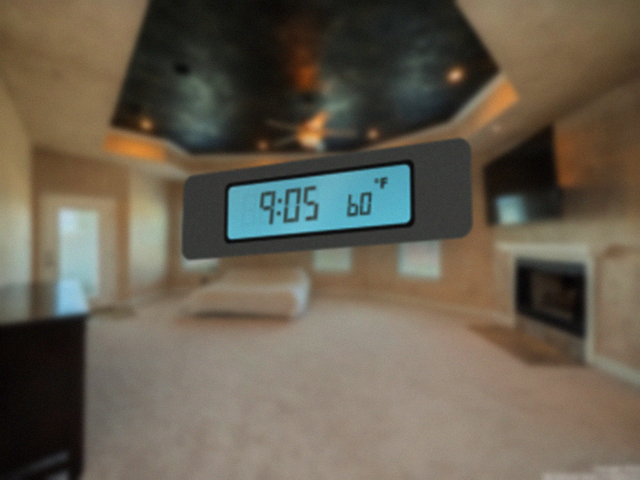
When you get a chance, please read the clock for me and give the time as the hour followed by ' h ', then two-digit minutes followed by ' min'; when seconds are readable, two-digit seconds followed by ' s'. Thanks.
9 h 05 min
